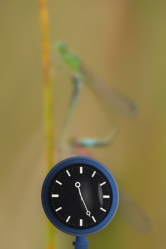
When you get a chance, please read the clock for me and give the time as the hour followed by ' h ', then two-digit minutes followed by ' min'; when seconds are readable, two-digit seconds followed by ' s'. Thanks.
11 h 26 min
